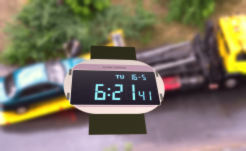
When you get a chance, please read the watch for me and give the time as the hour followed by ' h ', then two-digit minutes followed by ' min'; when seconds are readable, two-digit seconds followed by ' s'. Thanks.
6 h 21 min 41 s
